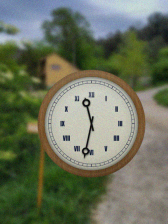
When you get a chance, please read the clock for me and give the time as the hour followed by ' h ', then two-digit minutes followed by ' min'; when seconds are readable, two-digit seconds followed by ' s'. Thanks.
11 h 32 min
